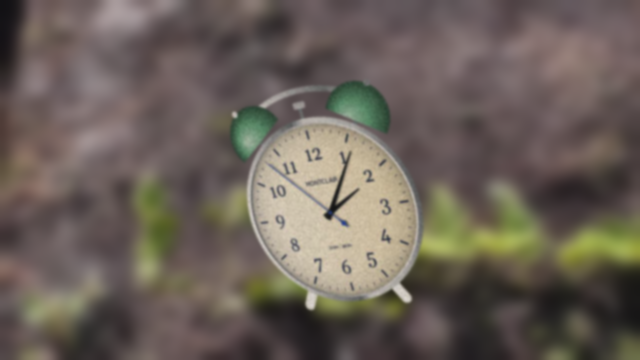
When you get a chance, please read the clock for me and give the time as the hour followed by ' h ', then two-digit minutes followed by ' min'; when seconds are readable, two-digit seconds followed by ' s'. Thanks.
2 h 05 min 53 s
